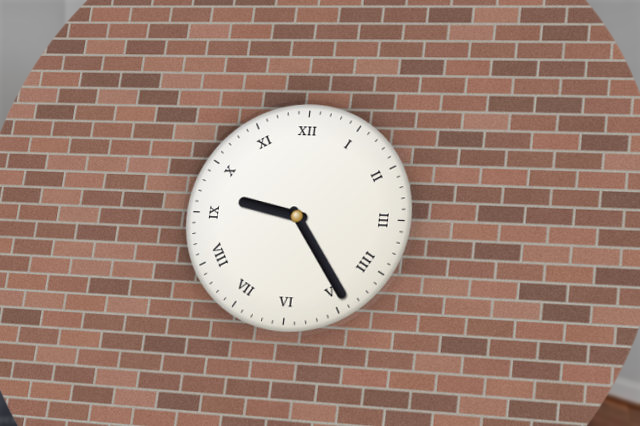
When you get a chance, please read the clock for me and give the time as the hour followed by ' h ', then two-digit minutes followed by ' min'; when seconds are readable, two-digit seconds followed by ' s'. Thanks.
9 h 24 min
